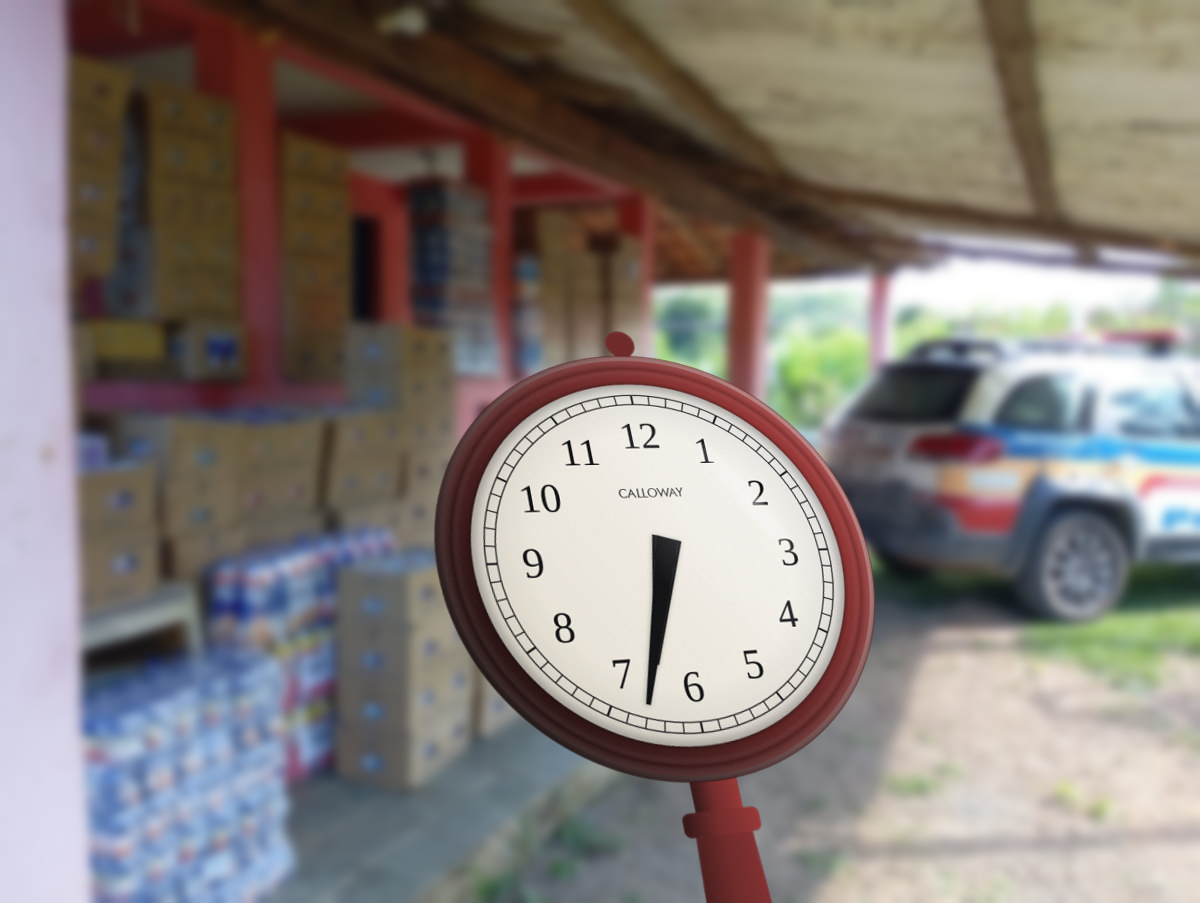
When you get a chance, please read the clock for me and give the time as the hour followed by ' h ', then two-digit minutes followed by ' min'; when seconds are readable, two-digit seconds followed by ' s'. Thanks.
6 h 33 min
